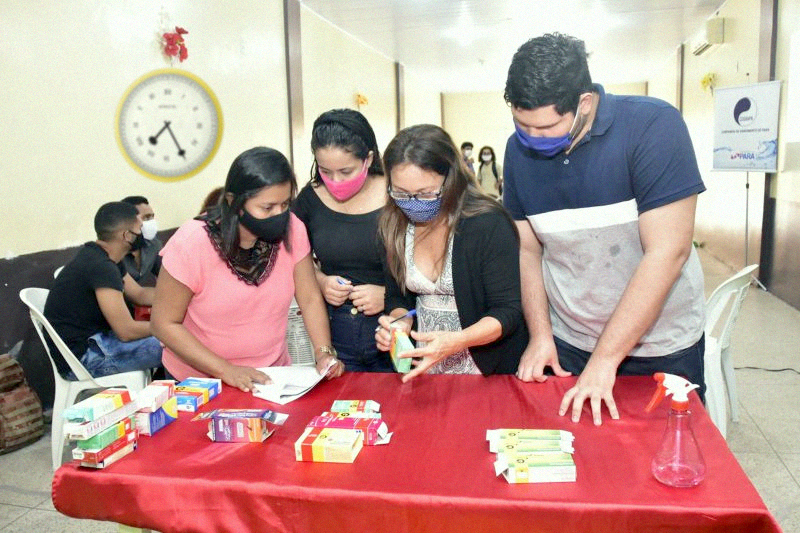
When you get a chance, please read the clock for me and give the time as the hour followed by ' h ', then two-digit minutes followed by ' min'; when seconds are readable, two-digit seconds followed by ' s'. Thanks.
7 h 25 min
